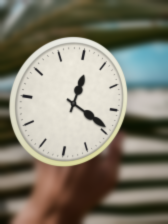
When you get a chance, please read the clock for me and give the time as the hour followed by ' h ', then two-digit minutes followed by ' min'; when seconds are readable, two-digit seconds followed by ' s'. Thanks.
12 h 19 min
